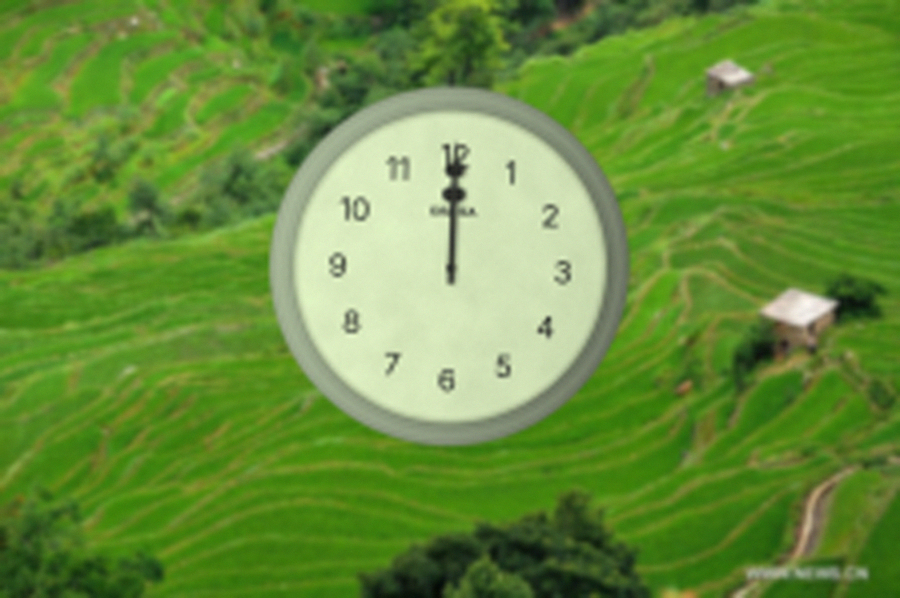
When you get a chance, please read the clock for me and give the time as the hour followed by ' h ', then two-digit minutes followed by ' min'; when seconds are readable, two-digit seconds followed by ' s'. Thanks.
12 h 00 min
